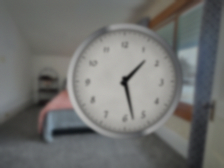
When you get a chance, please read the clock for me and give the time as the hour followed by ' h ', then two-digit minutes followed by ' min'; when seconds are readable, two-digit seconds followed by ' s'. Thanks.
1 h 28 min
